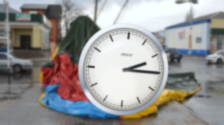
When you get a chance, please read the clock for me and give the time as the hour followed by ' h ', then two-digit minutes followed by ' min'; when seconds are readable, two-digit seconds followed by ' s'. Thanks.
2 h 15 min
